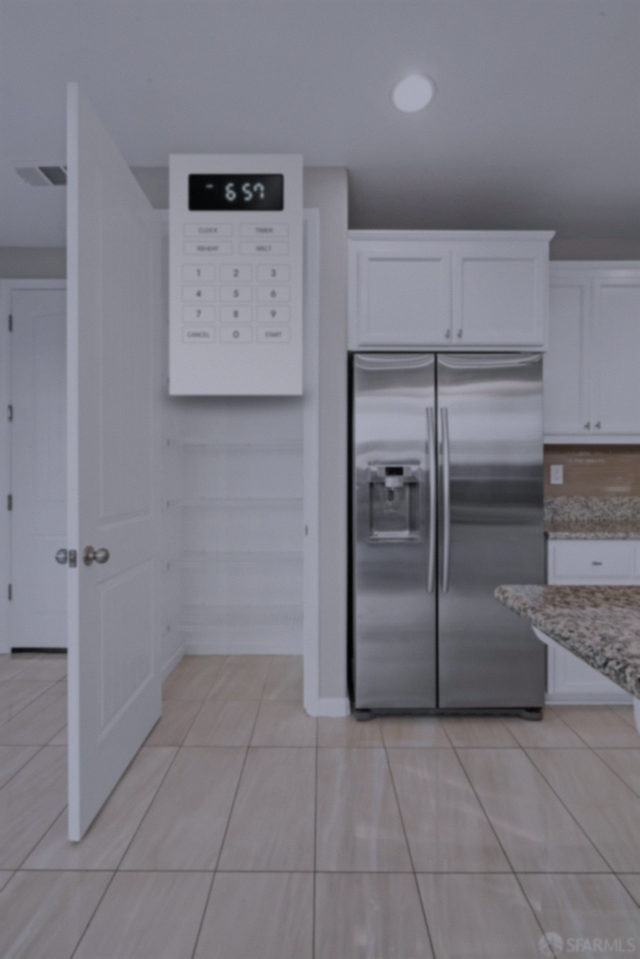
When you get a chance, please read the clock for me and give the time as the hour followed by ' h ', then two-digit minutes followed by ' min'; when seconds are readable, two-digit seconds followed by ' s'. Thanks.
6 h 57 min
